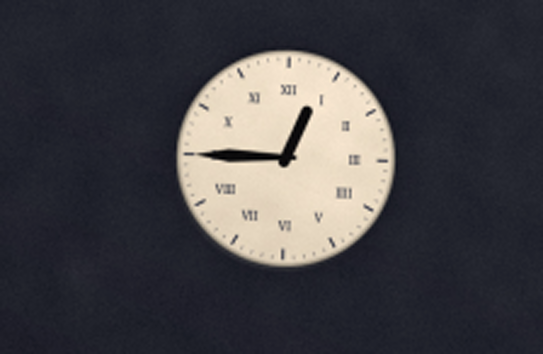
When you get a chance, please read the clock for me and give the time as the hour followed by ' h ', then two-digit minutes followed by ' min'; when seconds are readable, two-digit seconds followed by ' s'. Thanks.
12 h 45 min
